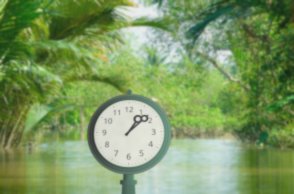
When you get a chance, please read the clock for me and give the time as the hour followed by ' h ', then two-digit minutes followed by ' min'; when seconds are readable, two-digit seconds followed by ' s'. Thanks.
1 h 08 min
